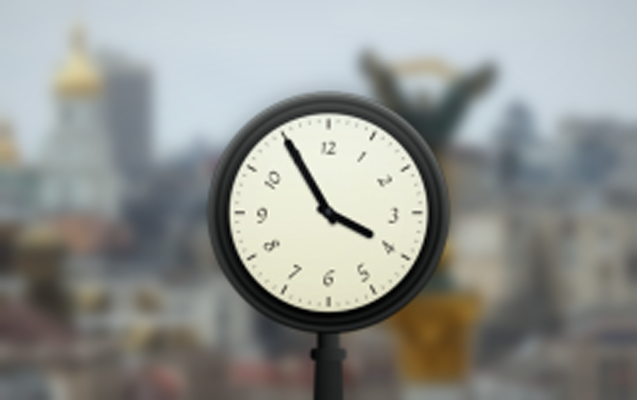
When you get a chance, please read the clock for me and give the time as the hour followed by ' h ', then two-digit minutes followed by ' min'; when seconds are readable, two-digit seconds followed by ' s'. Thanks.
3 h 55 min
